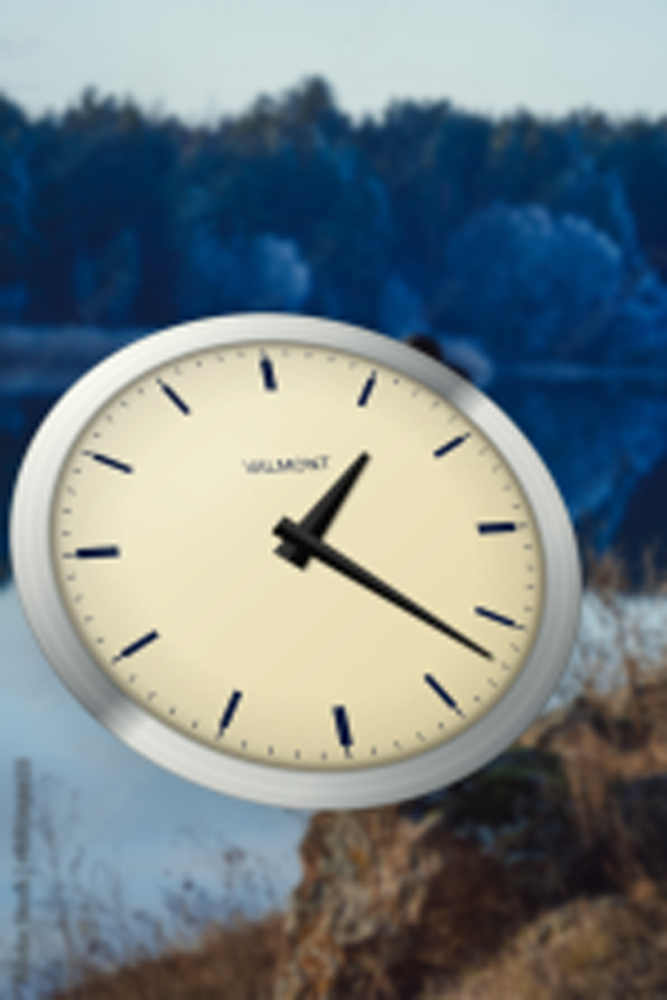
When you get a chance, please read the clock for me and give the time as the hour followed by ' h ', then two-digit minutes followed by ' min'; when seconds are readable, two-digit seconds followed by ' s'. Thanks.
1 h 22 min
